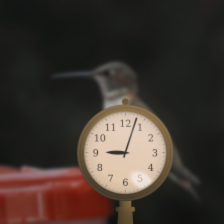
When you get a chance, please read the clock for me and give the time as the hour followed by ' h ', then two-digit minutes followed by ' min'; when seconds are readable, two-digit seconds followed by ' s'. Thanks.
9 h 03 min
